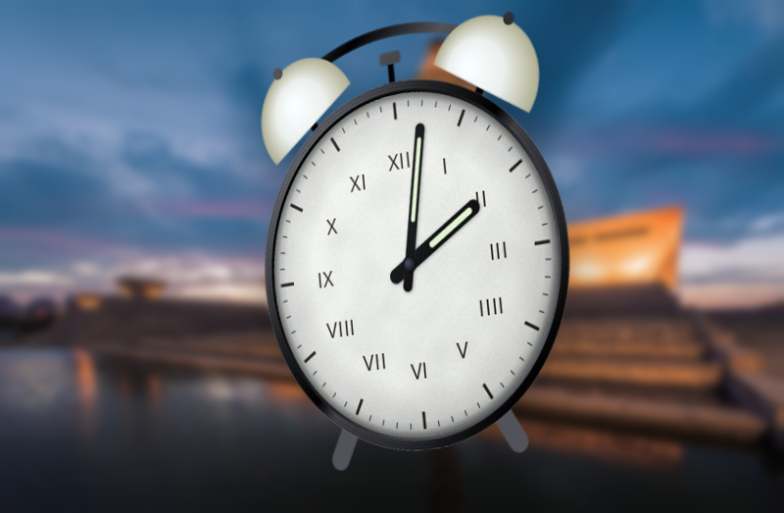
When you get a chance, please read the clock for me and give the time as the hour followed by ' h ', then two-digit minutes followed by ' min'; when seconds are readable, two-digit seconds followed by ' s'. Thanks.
2 h 02 min
